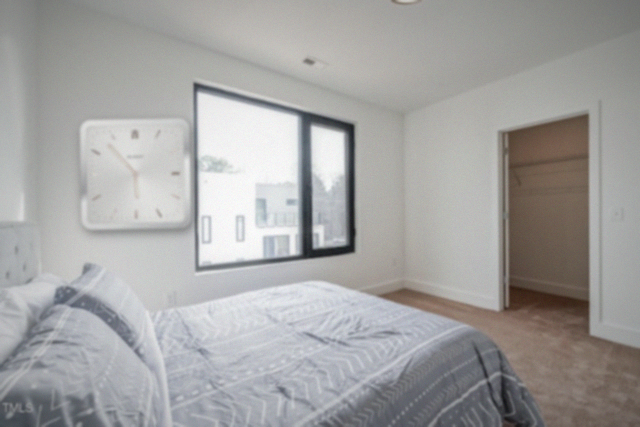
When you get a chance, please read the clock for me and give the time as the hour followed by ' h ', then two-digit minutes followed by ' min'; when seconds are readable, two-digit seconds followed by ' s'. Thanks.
5 h 53 min
